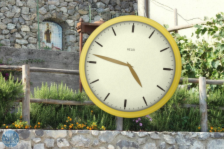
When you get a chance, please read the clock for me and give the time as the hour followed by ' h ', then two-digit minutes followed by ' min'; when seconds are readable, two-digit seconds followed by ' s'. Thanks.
4 h 47 min
